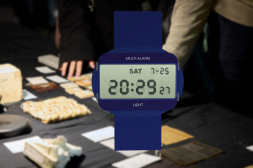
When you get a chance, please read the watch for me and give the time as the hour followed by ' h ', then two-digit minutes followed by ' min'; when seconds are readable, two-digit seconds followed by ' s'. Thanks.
20 h 29 min 27 s
